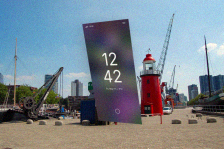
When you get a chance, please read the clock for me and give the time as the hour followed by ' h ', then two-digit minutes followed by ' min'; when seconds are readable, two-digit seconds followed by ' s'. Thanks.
12 h 42 min
